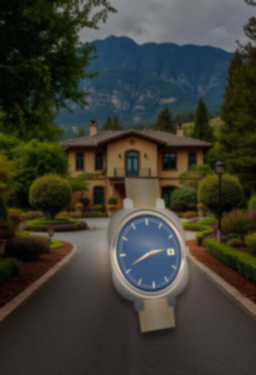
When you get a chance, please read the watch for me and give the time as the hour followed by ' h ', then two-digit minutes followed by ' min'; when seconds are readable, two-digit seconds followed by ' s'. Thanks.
2 h 41 min
